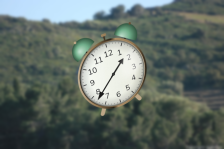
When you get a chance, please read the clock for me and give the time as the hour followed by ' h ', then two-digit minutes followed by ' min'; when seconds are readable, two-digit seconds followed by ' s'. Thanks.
1 h 38 min
